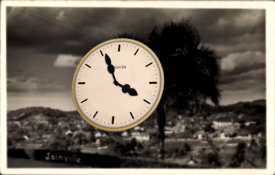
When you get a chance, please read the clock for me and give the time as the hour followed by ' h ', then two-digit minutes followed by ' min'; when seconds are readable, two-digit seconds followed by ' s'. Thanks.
3 h 56 min
